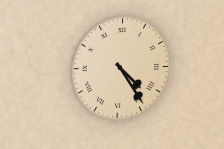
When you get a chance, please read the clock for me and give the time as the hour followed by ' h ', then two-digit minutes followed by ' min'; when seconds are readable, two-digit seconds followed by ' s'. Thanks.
4 h 24 min
